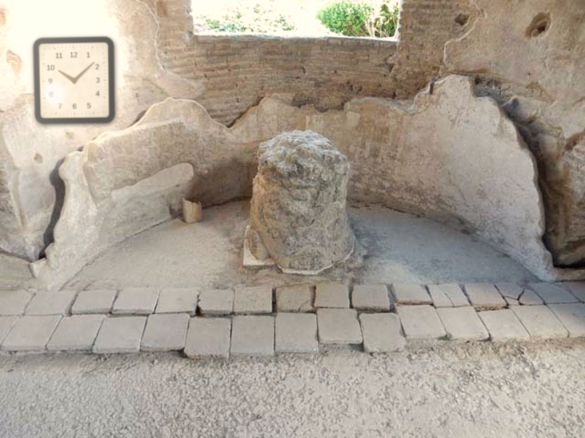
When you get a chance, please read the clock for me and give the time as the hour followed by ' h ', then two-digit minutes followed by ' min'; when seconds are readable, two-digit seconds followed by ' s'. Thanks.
10 h 08 min
